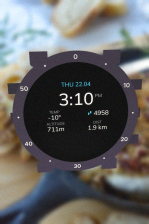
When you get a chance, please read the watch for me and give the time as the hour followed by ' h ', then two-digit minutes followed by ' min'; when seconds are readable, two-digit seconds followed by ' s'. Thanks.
3 h 10 min
